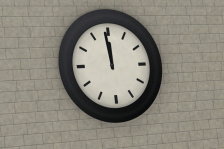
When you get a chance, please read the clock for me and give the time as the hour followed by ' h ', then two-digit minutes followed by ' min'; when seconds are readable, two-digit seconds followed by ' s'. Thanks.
11 h 59 min
